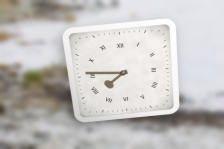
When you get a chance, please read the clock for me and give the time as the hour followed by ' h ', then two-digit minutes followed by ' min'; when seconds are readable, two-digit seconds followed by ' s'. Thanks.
7 h 46 min
